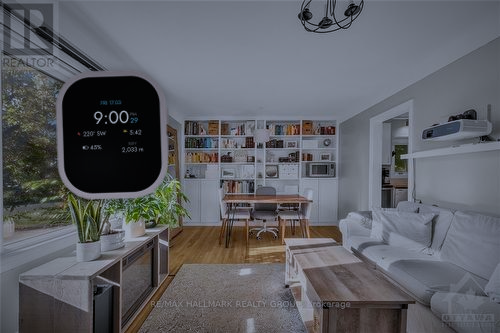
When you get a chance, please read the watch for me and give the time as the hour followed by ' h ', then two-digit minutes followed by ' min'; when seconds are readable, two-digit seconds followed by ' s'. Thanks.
9 h 00 min
